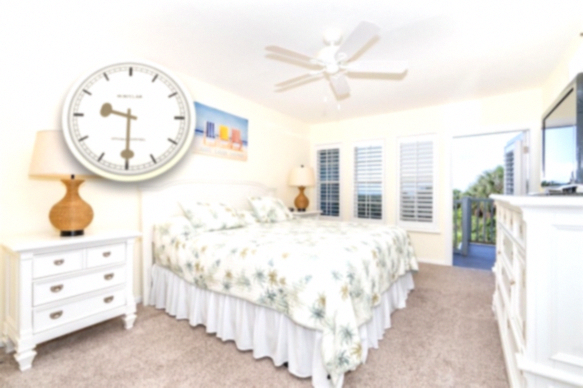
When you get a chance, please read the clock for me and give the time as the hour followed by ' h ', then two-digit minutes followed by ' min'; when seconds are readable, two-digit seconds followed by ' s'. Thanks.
9 h 30 min
